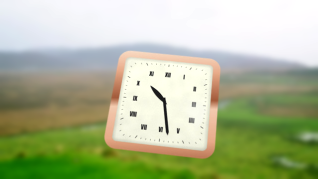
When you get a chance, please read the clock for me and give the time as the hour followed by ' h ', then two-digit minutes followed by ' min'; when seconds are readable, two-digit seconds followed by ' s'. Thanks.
10 h 28 min
